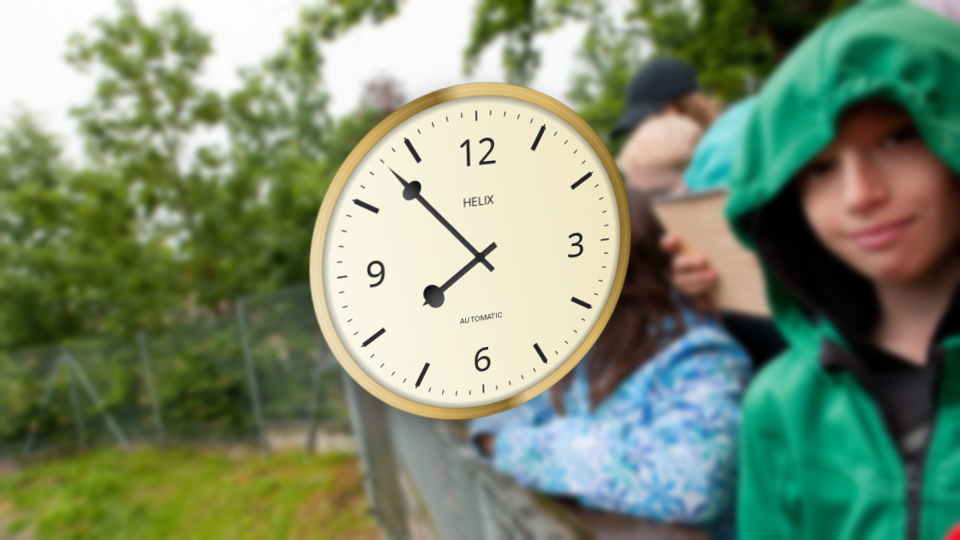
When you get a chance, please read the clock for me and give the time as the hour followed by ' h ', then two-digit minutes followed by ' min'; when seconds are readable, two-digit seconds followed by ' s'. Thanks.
7 h 53 min
